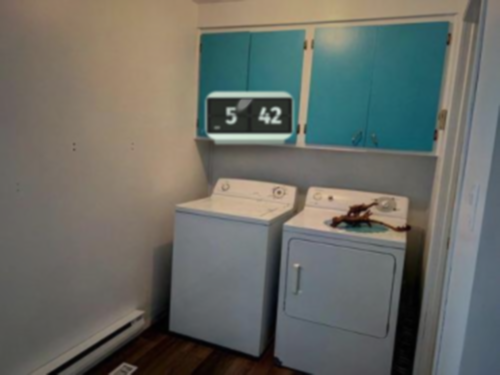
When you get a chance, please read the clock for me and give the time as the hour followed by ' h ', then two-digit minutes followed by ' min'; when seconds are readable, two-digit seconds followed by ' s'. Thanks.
5 h 42 min
